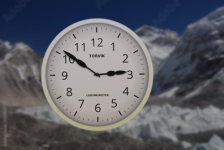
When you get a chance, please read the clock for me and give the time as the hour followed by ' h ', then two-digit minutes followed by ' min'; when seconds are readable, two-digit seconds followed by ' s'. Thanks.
2 h 51 min
